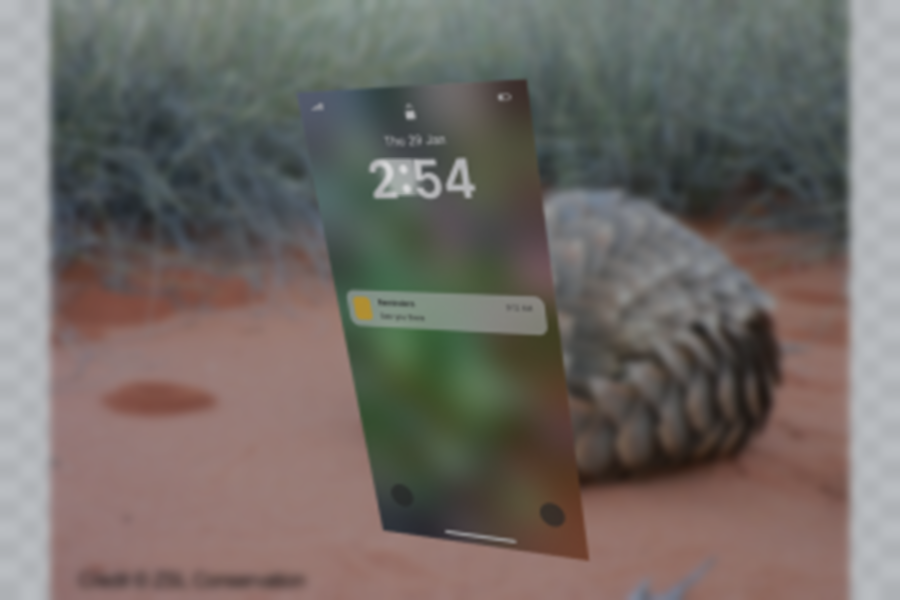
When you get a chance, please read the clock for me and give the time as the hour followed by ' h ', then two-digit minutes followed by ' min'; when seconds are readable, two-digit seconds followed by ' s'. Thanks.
2 h 54 min
